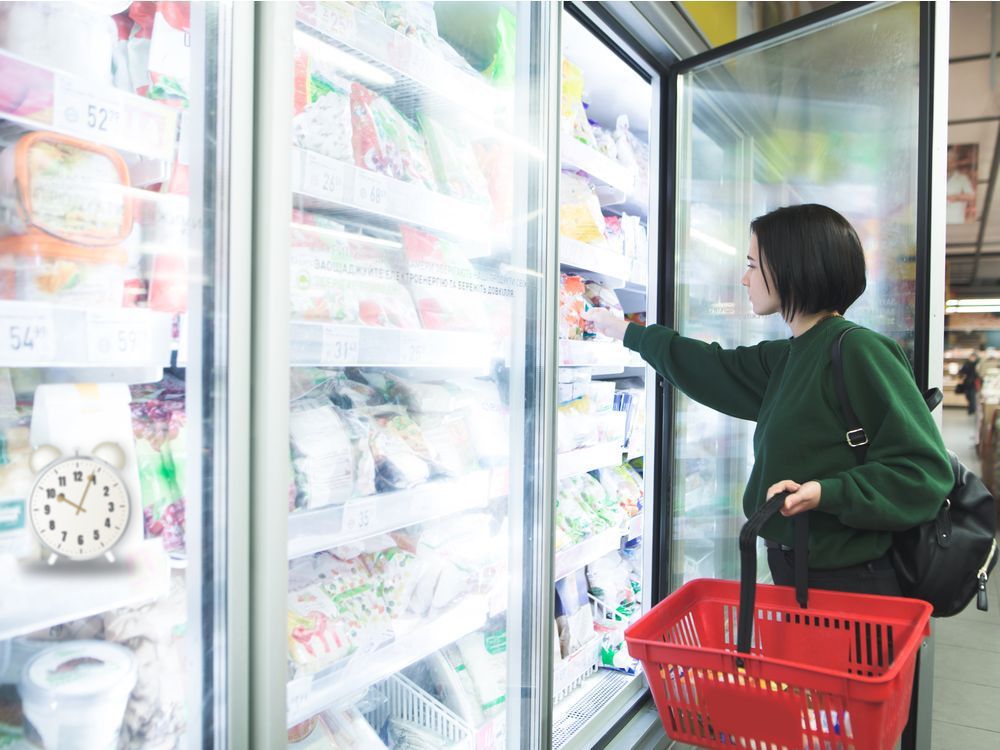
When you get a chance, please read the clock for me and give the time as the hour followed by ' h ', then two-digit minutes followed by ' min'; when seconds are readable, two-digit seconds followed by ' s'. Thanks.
10 h 04 min
